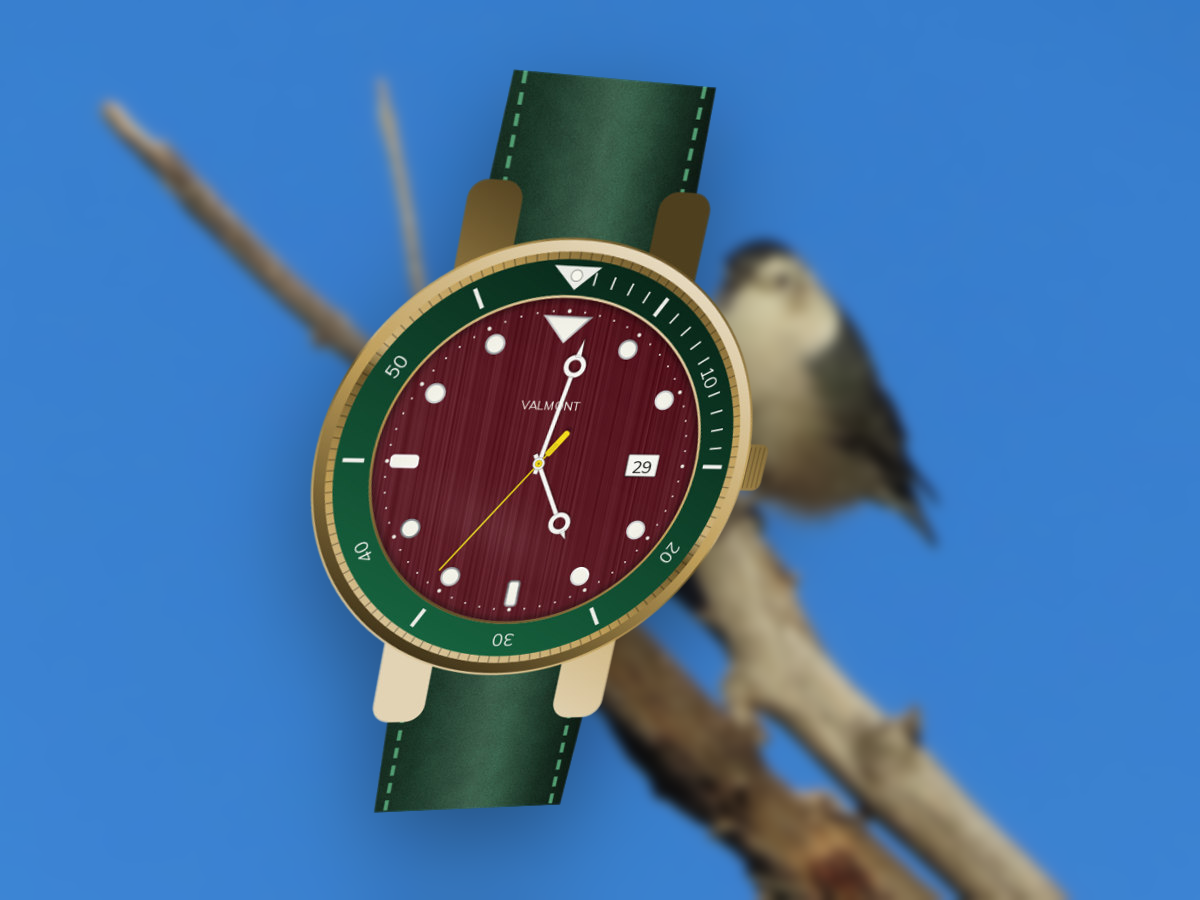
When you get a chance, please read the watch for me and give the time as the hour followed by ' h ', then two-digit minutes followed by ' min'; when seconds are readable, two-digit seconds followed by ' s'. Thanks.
5 h 01 min 36 s
